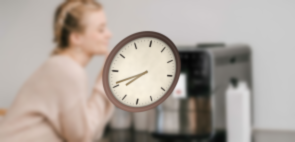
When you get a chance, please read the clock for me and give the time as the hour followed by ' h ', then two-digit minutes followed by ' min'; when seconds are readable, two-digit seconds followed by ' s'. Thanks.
7 h 41 min
